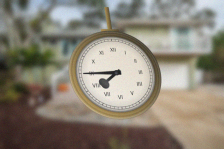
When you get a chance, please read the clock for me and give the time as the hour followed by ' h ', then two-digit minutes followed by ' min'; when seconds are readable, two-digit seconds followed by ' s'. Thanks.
7 h 45 min
